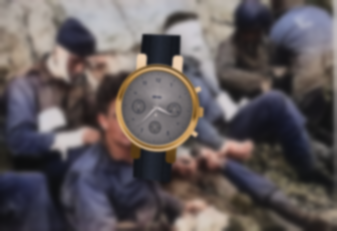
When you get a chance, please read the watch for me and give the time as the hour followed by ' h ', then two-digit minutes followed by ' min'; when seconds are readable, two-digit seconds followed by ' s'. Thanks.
3 h 37 min
